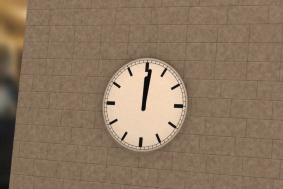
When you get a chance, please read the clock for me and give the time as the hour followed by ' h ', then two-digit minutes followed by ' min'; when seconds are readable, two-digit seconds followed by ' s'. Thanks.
12 h 01 min
